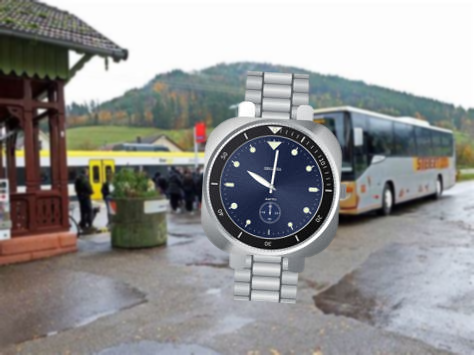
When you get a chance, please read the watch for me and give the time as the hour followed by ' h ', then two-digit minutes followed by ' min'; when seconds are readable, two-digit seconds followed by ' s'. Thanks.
10 h 01 min
